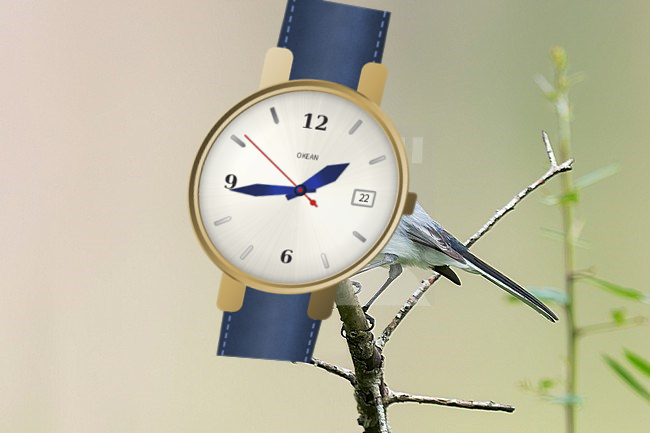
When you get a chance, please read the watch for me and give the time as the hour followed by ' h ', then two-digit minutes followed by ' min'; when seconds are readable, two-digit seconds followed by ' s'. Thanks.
1 h 43 min 51 s
